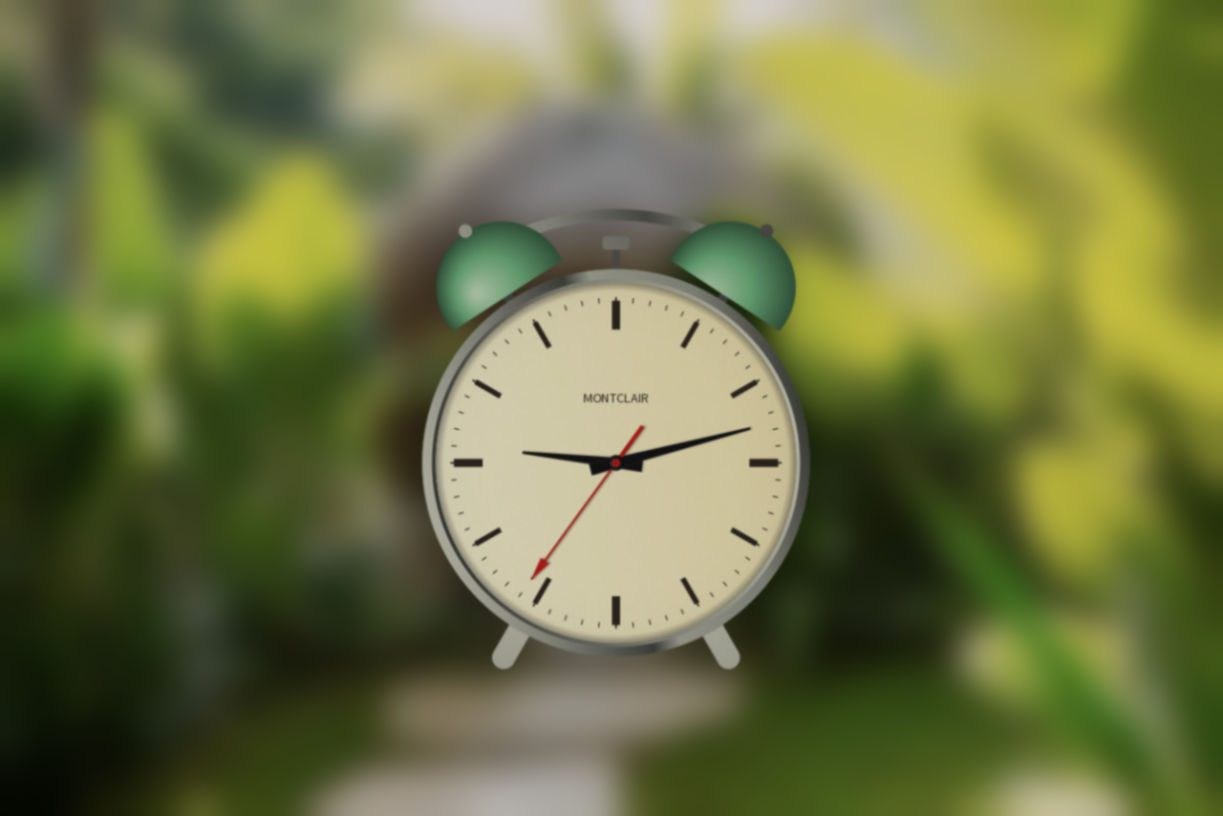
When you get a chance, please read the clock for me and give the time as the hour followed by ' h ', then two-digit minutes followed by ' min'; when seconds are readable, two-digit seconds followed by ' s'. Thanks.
9 h 12 min 36 s
